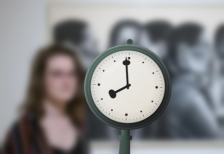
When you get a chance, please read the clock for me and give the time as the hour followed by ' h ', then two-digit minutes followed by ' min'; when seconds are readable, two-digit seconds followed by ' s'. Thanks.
7 h 59 min
